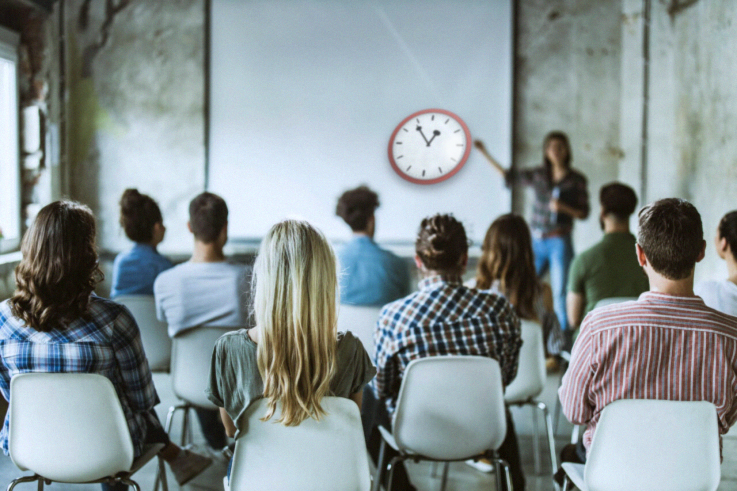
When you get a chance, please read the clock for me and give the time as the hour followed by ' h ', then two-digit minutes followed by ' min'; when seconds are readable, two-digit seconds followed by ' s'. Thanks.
12 h 54 min
